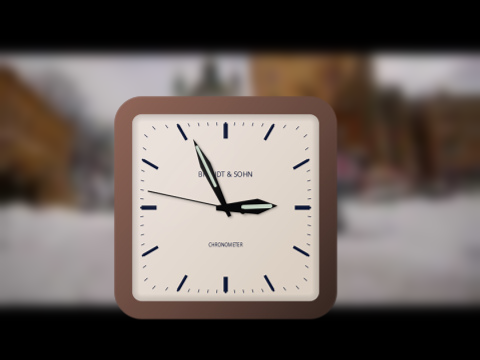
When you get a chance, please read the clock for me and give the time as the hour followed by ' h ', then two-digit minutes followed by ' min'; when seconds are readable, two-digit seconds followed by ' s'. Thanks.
2 h 55 min 47 s
